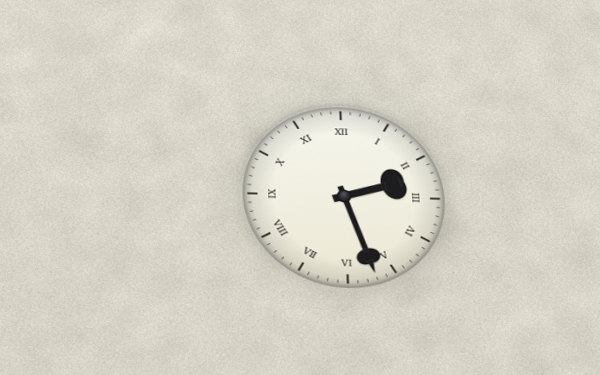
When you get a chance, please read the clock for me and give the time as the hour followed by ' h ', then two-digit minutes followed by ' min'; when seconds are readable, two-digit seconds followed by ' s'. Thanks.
2 h 27 min
